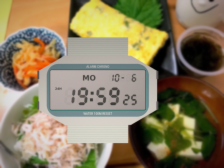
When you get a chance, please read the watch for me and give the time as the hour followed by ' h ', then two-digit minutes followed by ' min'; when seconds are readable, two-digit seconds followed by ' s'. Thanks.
19 h 59 min 25 s
